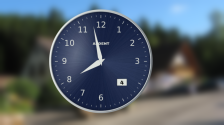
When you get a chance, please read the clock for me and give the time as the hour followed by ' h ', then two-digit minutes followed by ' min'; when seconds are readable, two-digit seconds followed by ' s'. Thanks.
7 h 58 min
